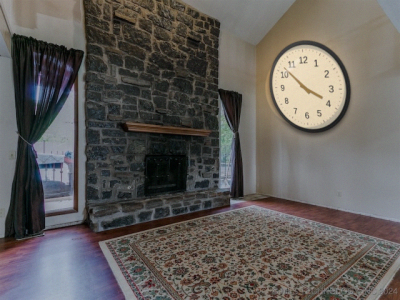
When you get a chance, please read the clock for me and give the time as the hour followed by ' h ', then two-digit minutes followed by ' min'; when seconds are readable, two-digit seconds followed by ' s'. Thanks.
3 h 52 min
